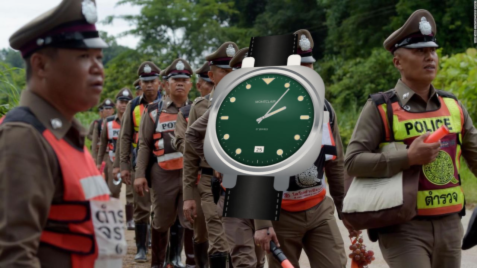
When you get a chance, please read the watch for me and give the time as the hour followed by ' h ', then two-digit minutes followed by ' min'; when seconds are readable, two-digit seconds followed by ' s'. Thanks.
2 h 06 min
